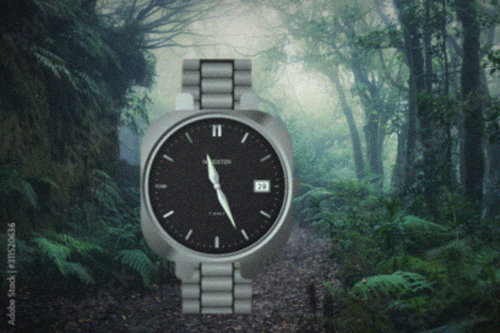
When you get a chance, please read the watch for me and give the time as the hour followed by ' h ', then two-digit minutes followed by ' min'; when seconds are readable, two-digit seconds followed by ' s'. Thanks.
11 h 26 min
